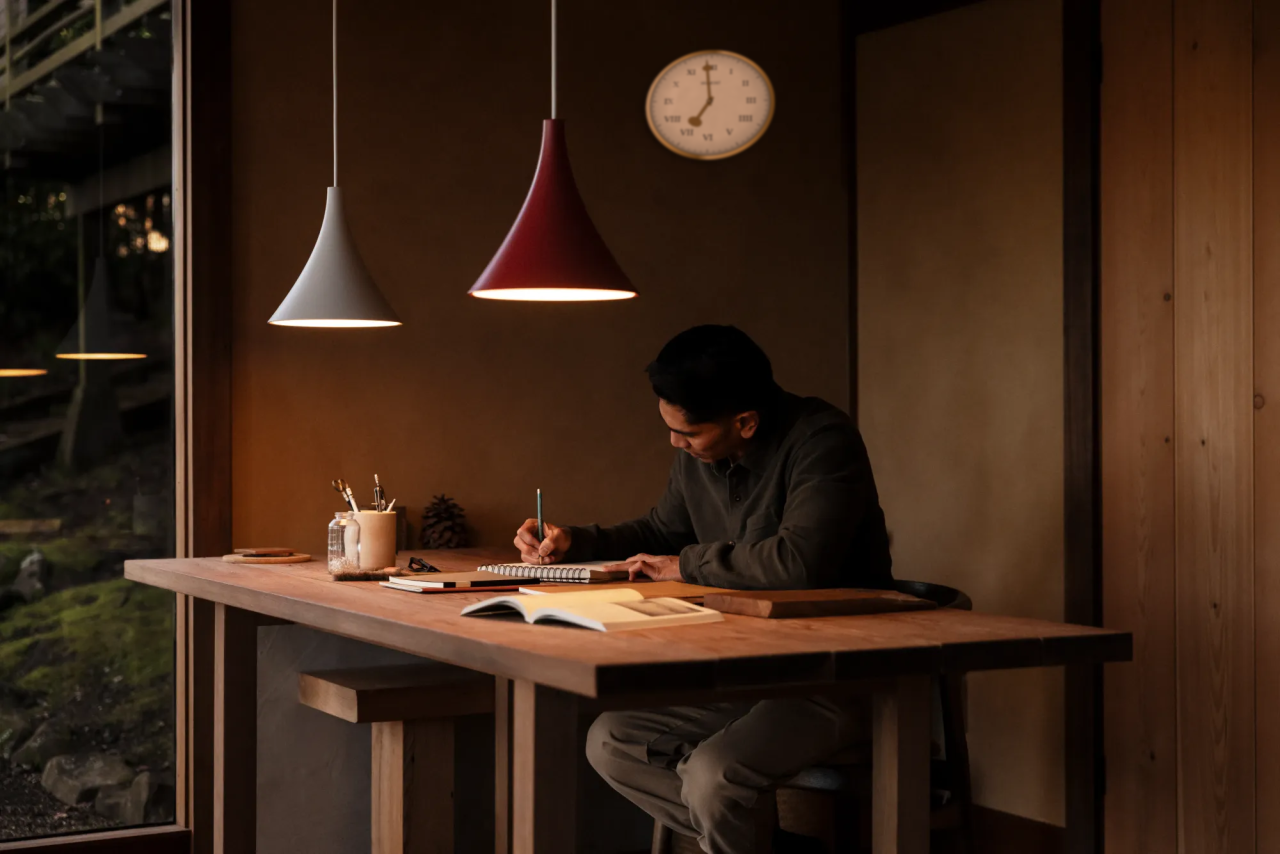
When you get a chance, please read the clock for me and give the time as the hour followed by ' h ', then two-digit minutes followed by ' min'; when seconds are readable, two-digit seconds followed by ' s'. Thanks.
6 h 59 min
